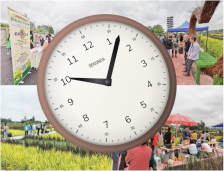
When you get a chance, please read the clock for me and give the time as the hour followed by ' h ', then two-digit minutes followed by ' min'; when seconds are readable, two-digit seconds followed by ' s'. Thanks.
10 h 07 min
